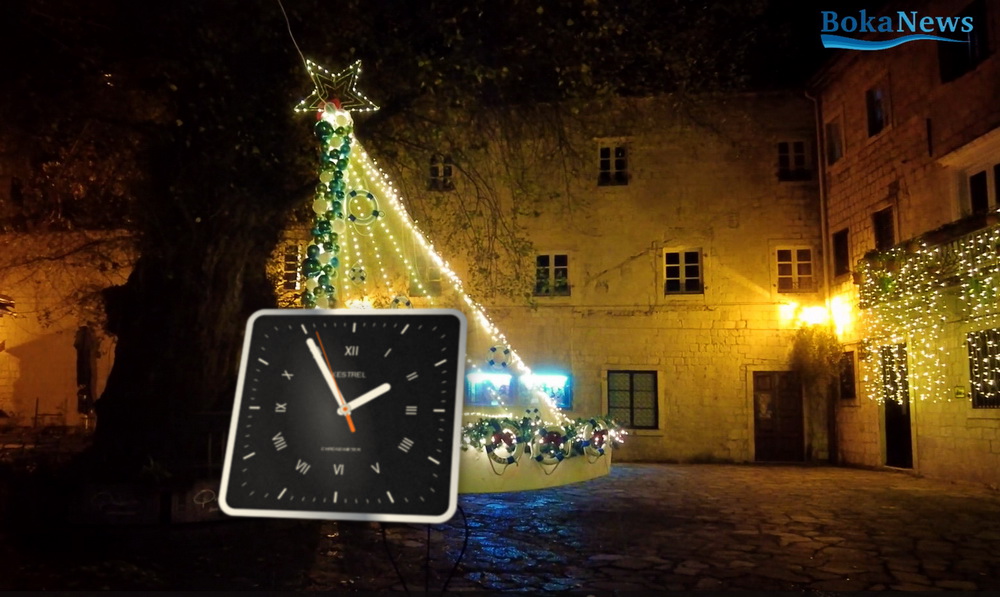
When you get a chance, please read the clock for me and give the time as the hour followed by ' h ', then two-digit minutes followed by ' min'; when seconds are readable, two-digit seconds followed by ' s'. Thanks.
1 h 54 min 56 s
